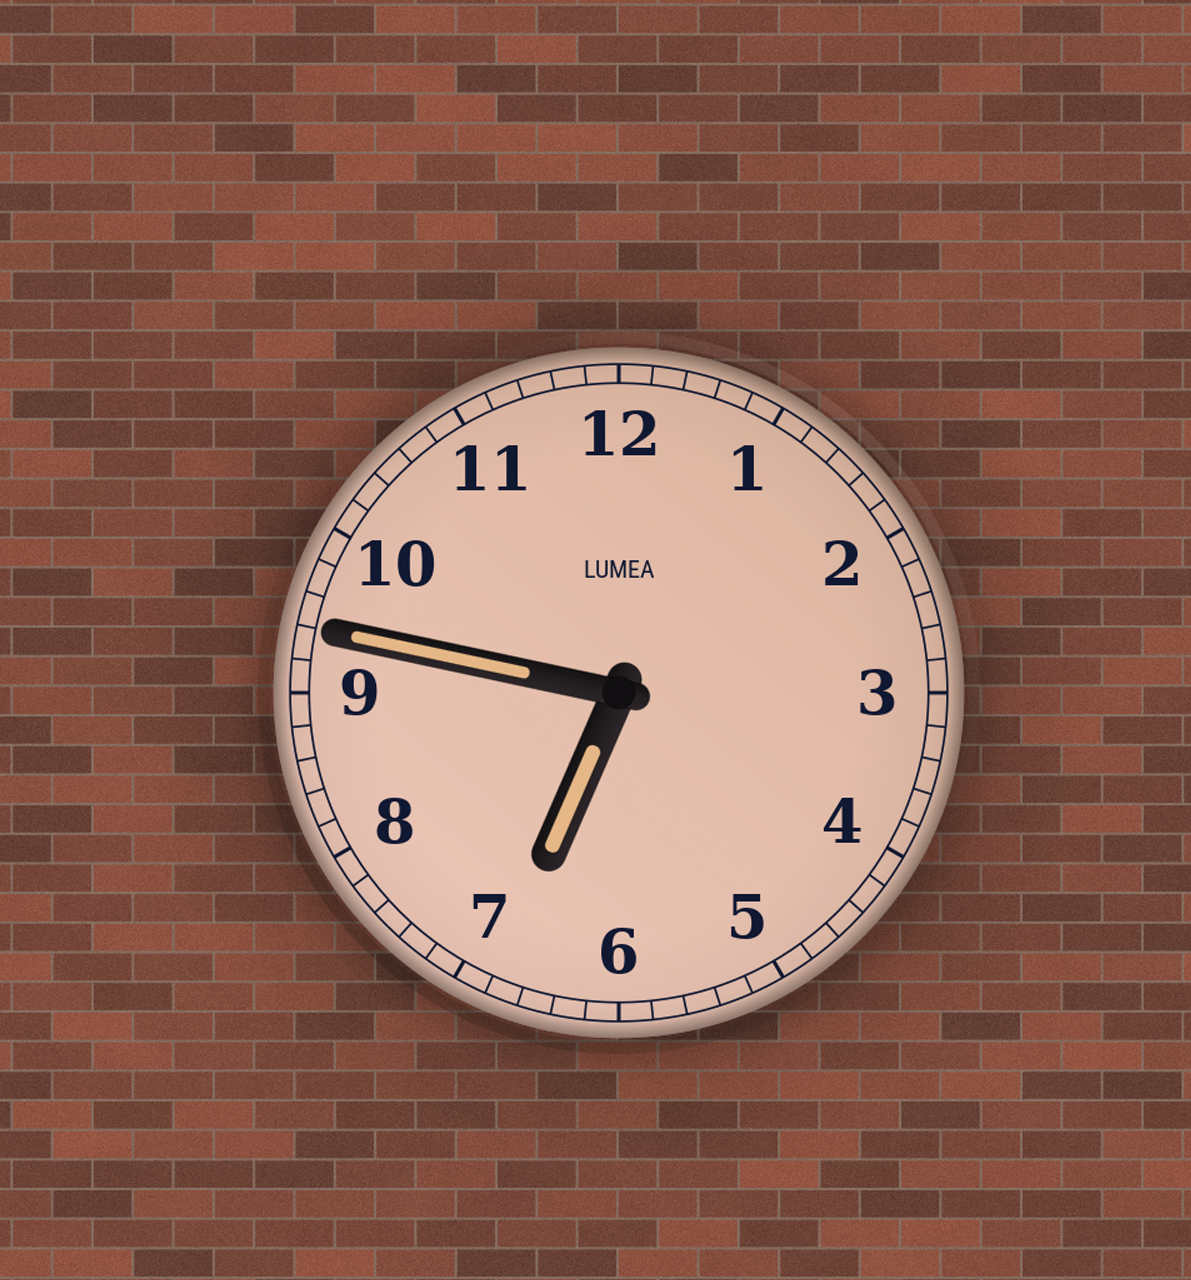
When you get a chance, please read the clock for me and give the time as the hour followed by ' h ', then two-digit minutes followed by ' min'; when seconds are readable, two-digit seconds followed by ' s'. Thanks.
6 h 47 min
